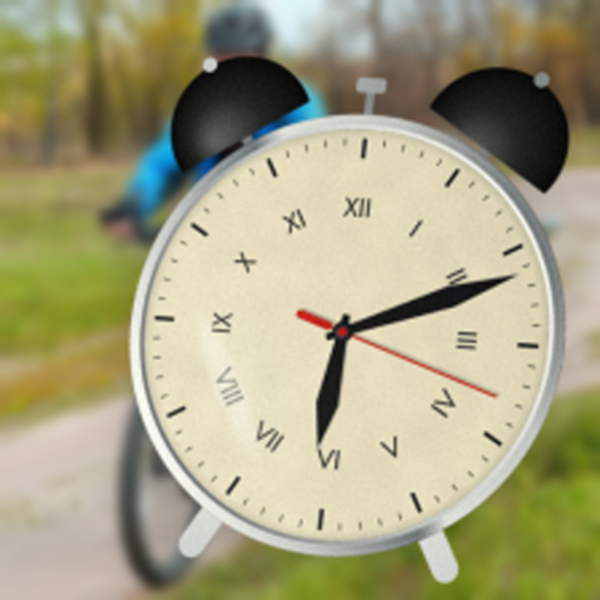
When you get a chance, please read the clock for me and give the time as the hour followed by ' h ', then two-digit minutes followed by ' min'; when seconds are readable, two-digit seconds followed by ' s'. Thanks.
6 h 11 min 18 s
